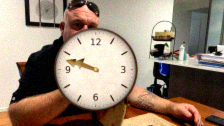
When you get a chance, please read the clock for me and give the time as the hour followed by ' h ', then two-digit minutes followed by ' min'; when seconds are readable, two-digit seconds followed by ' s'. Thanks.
9 h 48 min
